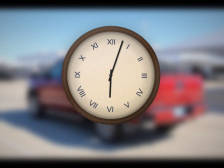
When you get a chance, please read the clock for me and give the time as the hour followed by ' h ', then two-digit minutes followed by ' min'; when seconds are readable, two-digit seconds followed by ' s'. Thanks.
6 h 03 min
